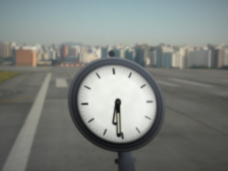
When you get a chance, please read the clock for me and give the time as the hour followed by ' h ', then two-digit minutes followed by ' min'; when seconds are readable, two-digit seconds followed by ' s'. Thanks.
6 h 31 min
